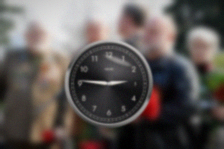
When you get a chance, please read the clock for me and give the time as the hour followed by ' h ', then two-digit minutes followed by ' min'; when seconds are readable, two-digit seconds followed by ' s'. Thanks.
2 h 46 min
